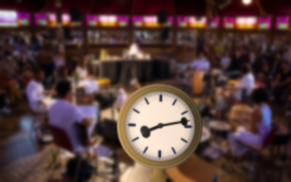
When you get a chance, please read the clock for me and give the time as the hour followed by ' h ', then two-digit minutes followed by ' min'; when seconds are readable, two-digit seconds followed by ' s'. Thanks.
8 h 13 min
